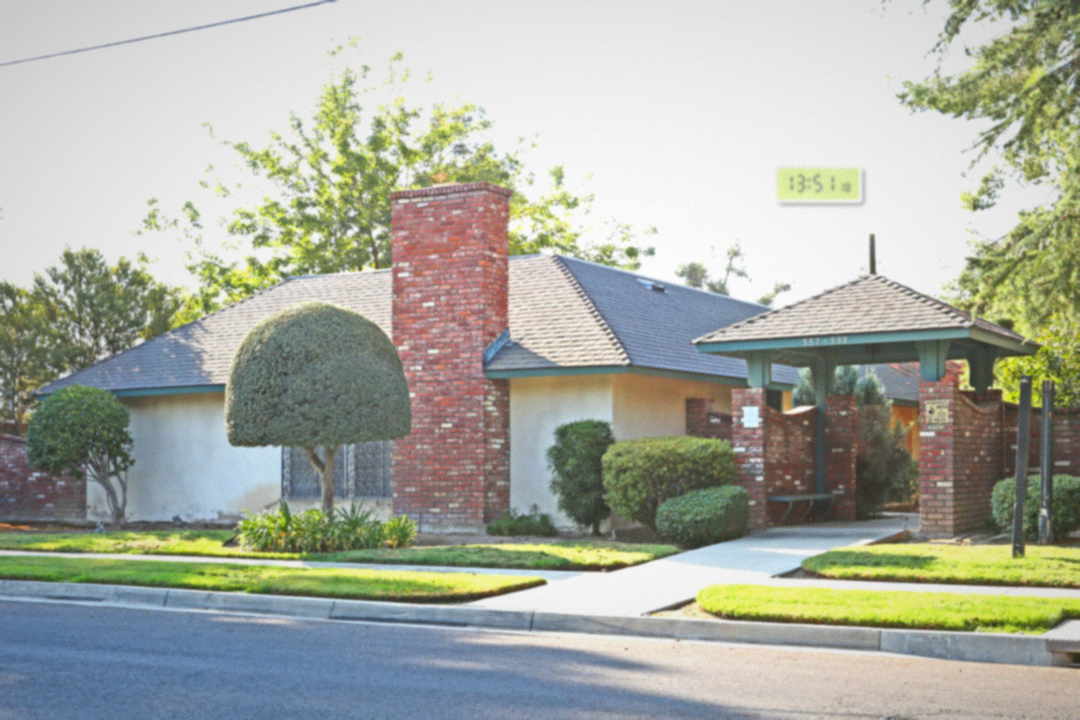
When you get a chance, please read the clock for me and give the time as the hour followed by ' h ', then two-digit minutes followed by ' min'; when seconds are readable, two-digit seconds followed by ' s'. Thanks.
13 h 51 min
